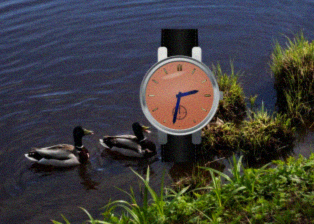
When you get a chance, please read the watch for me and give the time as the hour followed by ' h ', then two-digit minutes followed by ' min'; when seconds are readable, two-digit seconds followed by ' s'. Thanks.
2 h 32 min
